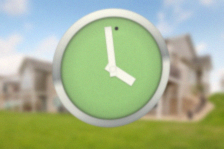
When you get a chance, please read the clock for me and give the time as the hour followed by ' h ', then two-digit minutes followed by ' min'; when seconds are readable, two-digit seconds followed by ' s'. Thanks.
3 h 58 min
